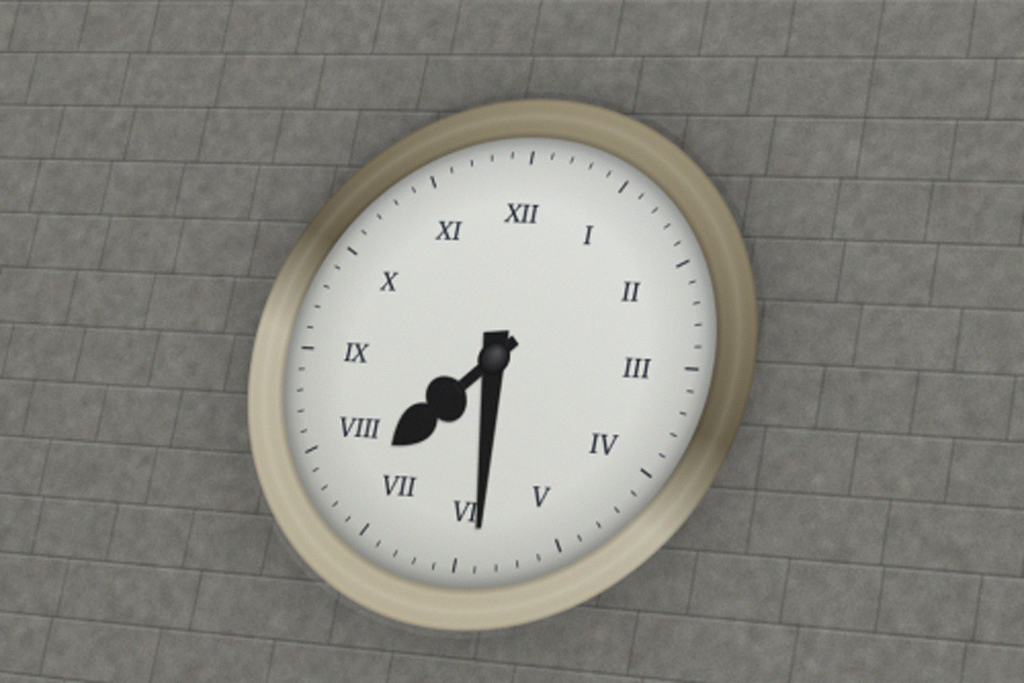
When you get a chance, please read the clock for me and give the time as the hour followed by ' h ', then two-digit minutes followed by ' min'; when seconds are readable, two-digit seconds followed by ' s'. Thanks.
7 h 29 min
